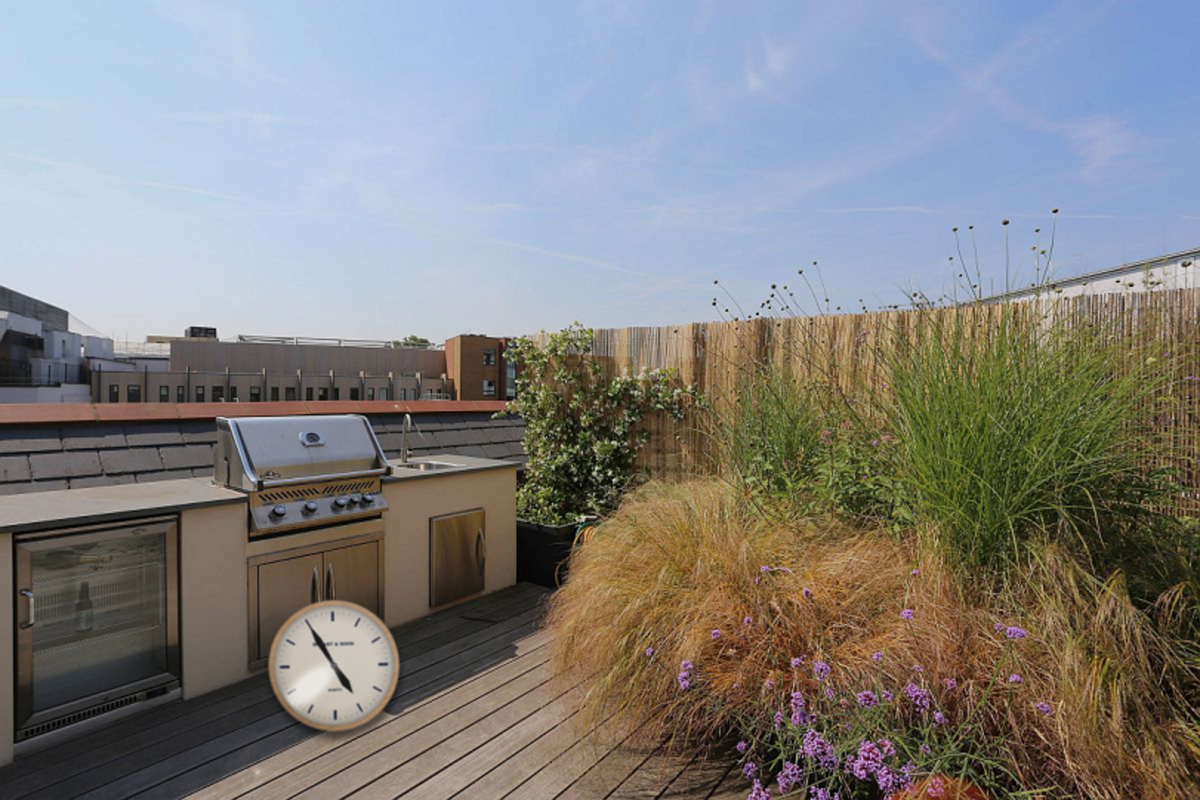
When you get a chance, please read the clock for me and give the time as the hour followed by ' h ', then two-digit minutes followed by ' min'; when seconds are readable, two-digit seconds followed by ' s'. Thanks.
4 h 55 min
